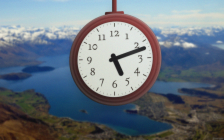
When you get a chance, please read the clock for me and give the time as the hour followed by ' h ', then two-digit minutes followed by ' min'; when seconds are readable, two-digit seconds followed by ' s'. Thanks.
5 h 12 min
